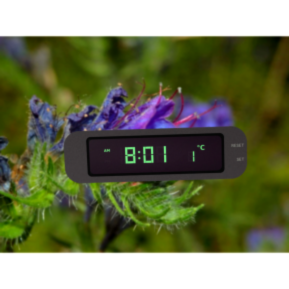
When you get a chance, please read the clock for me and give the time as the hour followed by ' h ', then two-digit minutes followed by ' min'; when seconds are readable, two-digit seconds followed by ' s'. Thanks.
8 h 01 min
